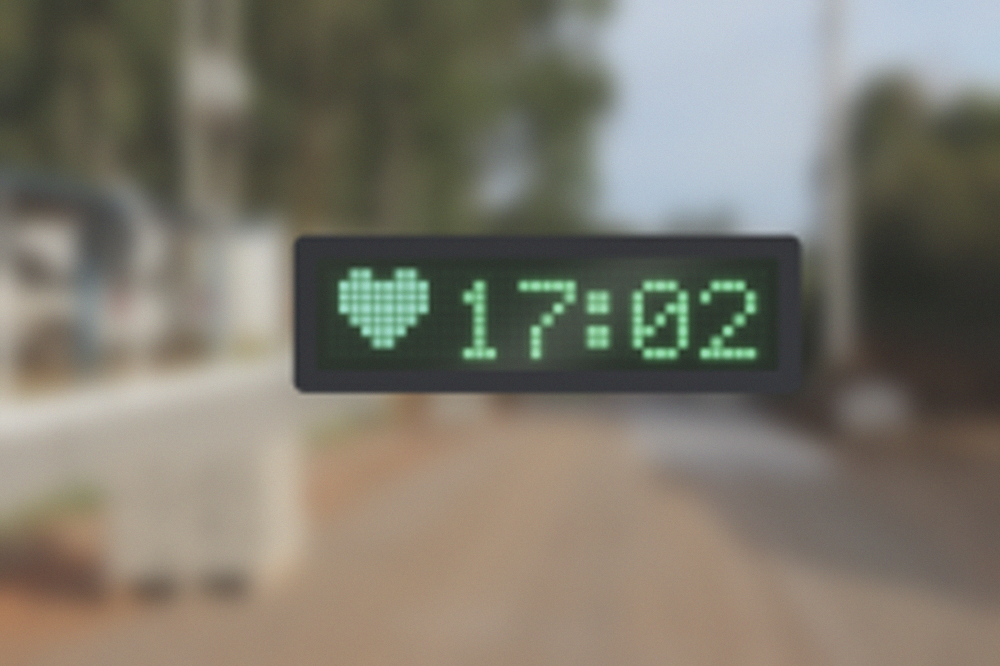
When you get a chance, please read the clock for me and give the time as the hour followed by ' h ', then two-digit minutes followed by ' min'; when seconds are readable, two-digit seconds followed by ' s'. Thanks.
17 h 02 min
